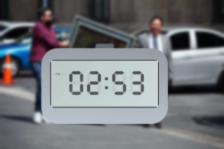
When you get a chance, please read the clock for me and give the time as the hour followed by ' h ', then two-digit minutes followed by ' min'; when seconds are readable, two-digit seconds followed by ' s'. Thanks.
2 h 53 min
